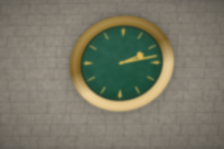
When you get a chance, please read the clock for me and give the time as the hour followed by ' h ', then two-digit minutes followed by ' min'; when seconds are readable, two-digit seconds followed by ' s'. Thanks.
2 h 13 min
